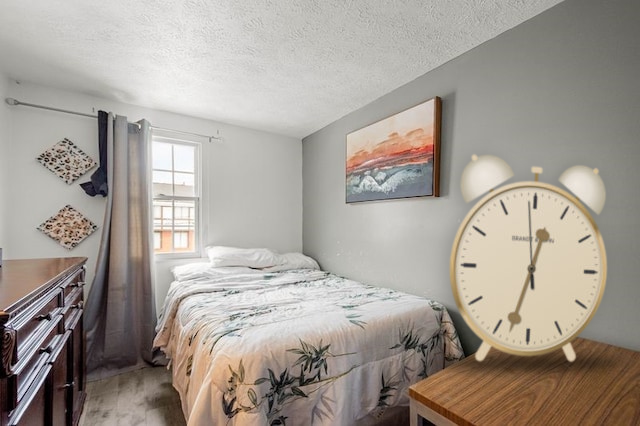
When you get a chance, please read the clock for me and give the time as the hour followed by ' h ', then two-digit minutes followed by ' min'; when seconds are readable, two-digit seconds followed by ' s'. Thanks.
12 h 32 min 59 s
